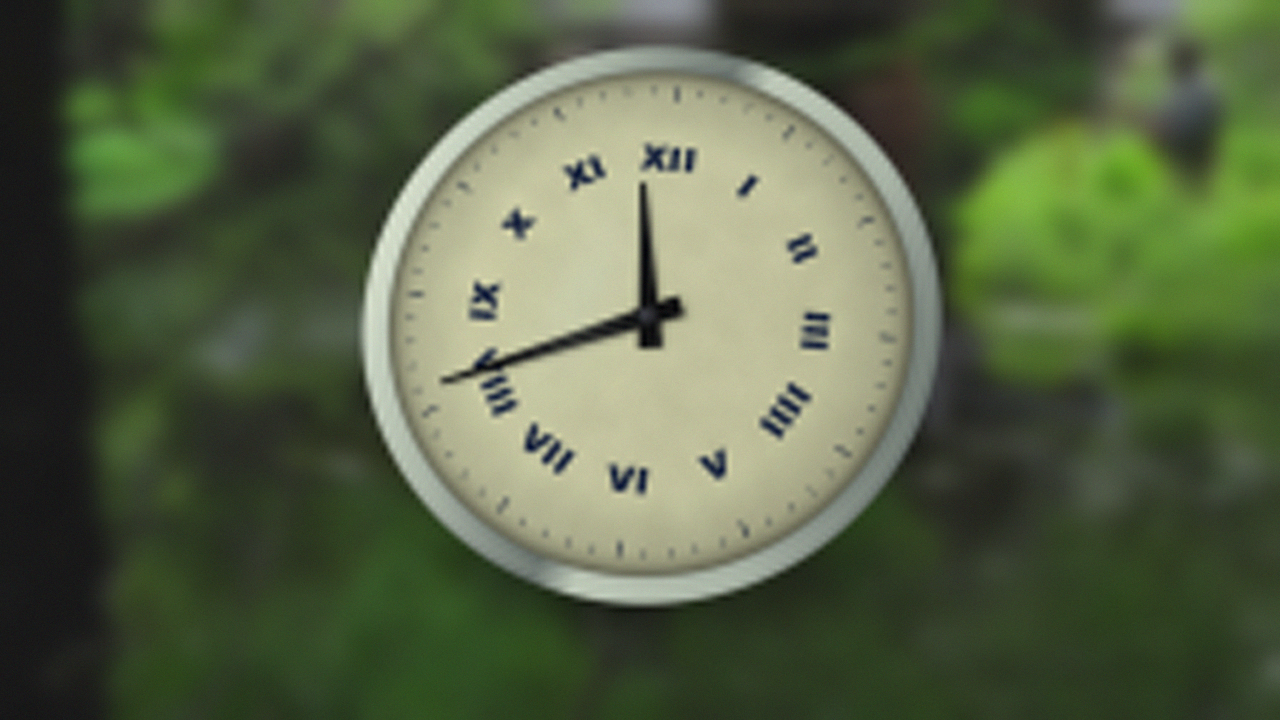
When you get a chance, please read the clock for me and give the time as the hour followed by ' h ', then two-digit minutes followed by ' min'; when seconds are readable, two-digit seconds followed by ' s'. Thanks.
11 h 41 min
